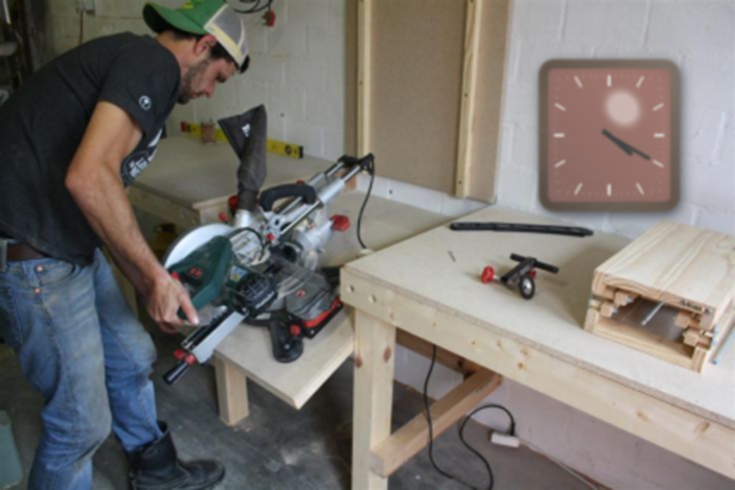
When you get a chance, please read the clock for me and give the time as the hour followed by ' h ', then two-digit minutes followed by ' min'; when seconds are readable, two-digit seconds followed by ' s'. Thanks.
4 h 20 min
